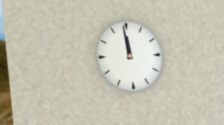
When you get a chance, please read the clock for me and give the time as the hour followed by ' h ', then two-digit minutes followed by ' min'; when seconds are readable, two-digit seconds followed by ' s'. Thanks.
11 h 59 min
